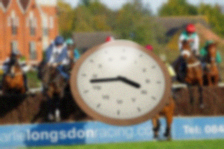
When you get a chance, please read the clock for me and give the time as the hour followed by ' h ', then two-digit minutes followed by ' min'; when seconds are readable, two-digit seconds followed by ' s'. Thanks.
3 h 43 min
